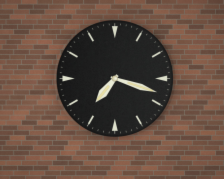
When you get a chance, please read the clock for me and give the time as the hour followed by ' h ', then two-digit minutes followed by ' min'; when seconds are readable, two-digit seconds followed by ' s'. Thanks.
7 h 18 min
